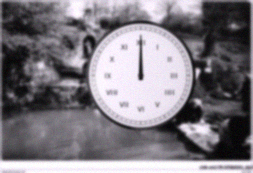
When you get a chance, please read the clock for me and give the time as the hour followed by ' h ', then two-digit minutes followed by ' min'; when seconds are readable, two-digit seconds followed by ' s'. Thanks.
12 h 00 min
